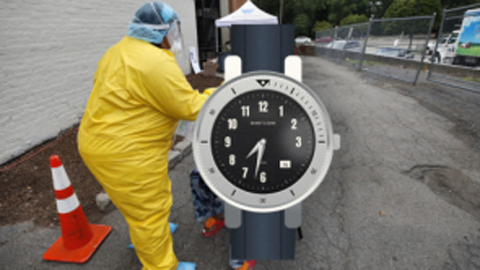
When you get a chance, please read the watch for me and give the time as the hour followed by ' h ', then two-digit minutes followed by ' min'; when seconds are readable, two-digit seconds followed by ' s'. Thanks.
7 h 32 min
